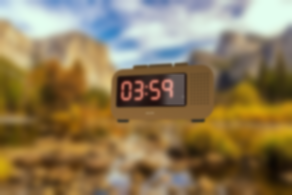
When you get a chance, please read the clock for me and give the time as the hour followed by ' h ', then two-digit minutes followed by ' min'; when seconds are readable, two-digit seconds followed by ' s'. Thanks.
3 h 59 min
